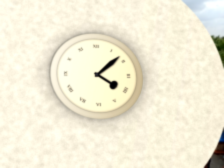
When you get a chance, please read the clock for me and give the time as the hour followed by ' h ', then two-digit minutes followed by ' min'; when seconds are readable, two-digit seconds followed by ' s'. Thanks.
4 h 08 min
